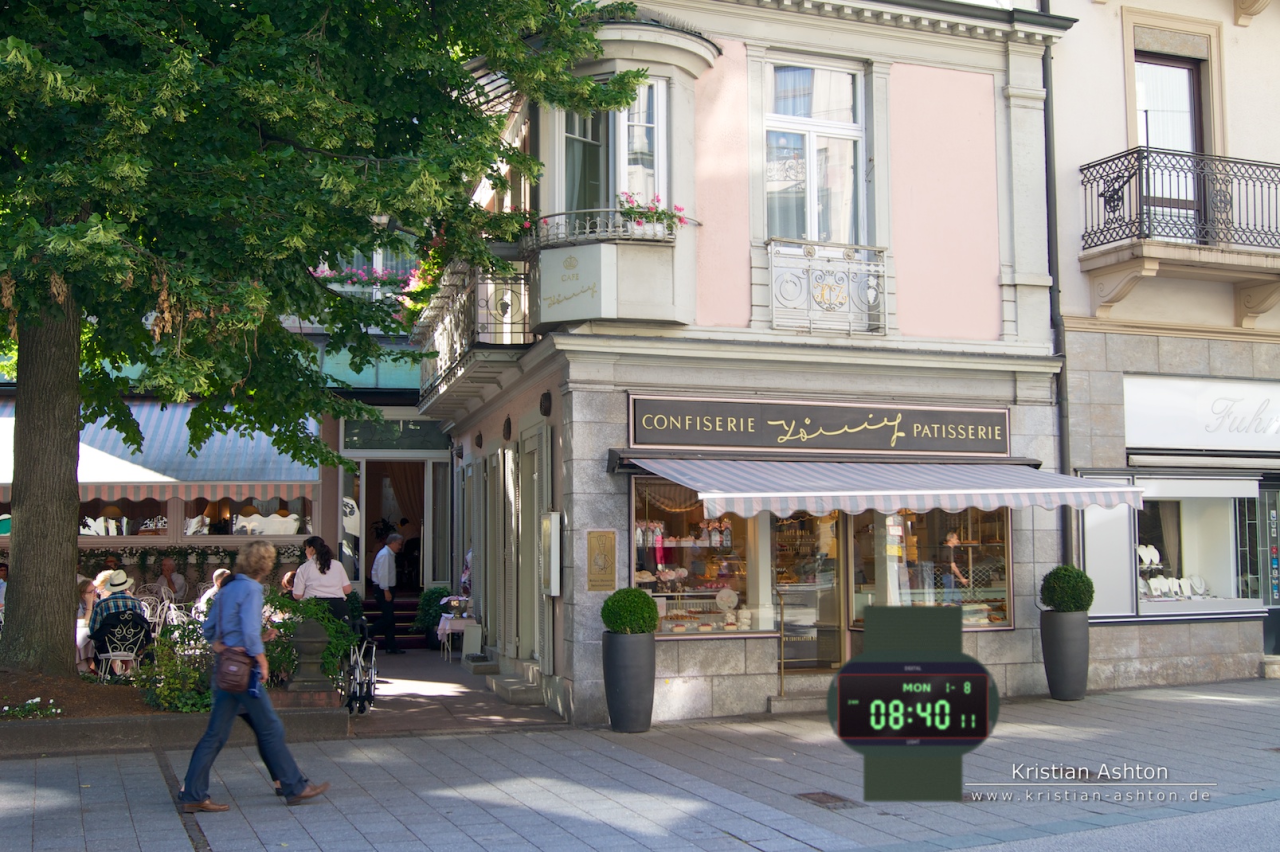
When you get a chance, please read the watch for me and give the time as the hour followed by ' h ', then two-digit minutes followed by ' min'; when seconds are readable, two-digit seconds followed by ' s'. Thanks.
8 h 40 min 11 s
